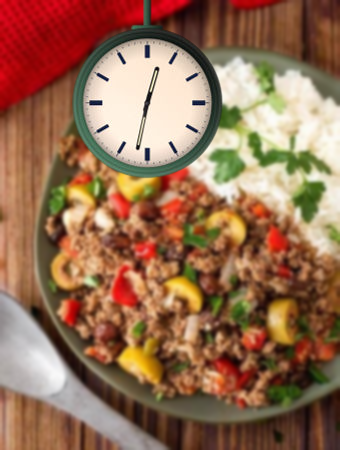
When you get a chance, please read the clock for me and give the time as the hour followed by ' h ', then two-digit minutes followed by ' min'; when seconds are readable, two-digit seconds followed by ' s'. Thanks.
12 h 32 min
